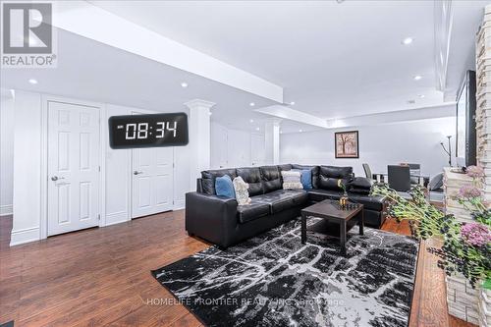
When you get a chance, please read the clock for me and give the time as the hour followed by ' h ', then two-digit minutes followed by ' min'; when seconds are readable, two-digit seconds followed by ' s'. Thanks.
8 h 34 min
